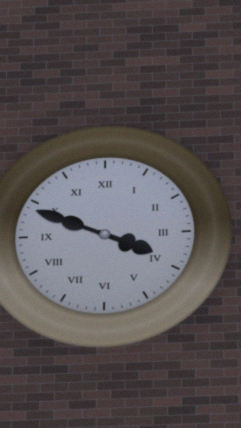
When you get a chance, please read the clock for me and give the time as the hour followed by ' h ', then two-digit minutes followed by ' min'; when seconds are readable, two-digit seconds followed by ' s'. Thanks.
3 h 49 min
